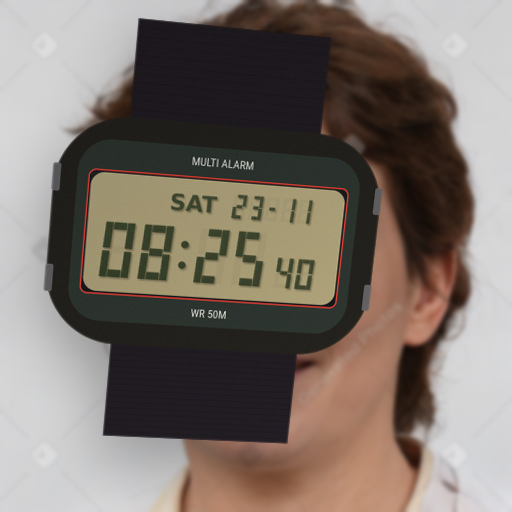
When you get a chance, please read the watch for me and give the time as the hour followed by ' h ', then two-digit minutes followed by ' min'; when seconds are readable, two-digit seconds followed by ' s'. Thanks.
8 h 25 min 40 s
